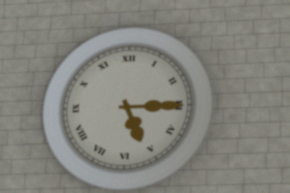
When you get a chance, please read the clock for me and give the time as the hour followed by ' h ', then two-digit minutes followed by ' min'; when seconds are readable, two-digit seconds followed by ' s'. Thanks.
5 h 15 min
